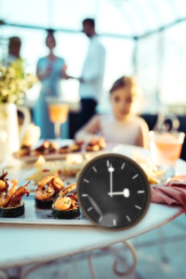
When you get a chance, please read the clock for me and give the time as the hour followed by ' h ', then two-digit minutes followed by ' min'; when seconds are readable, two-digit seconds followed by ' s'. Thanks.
3 h 01 min
